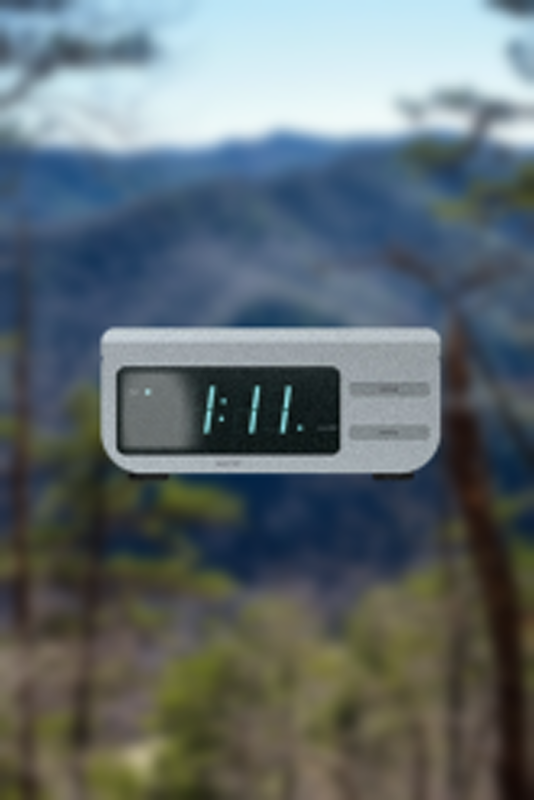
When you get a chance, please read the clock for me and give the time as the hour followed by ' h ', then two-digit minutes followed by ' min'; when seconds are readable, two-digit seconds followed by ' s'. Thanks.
1 h 11 min
